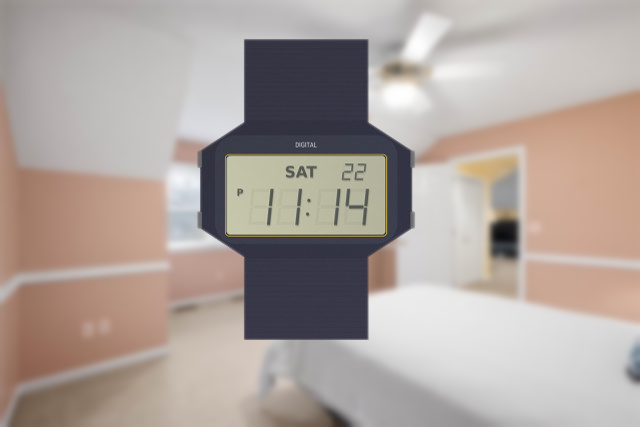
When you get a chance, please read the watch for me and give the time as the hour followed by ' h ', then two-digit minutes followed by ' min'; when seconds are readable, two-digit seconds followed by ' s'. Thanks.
11 h 14 min
